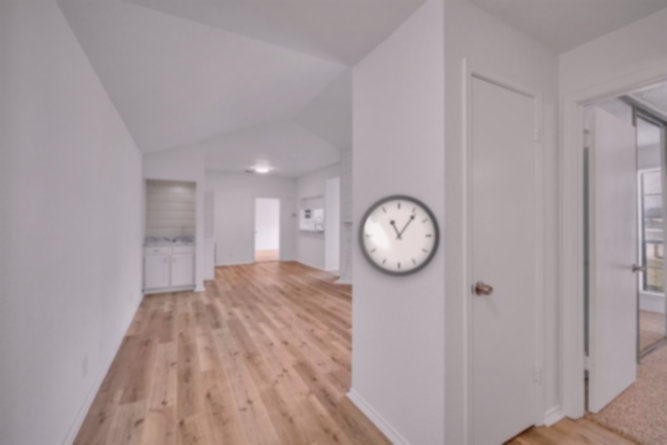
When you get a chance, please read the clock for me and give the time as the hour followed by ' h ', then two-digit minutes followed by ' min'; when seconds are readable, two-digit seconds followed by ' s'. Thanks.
11 h 06 min
